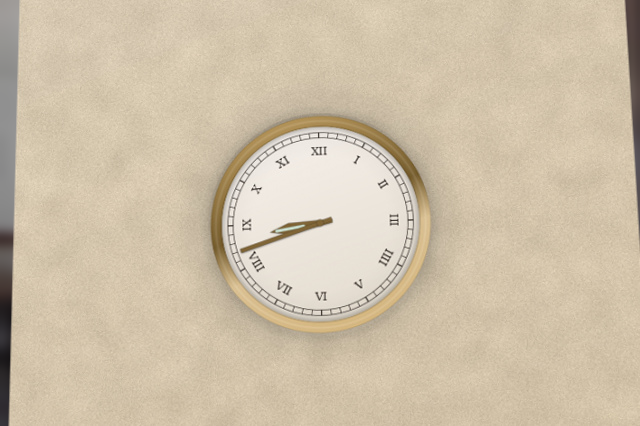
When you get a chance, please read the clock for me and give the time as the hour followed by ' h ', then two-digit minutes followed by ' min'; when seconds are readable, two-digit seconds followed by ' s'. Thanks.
8 h 42 min
